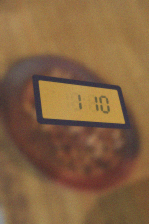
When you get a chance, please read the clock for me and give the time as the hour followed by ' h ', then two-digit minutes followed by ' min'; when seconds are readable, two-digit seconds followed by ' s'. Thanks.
1 h 10 min
